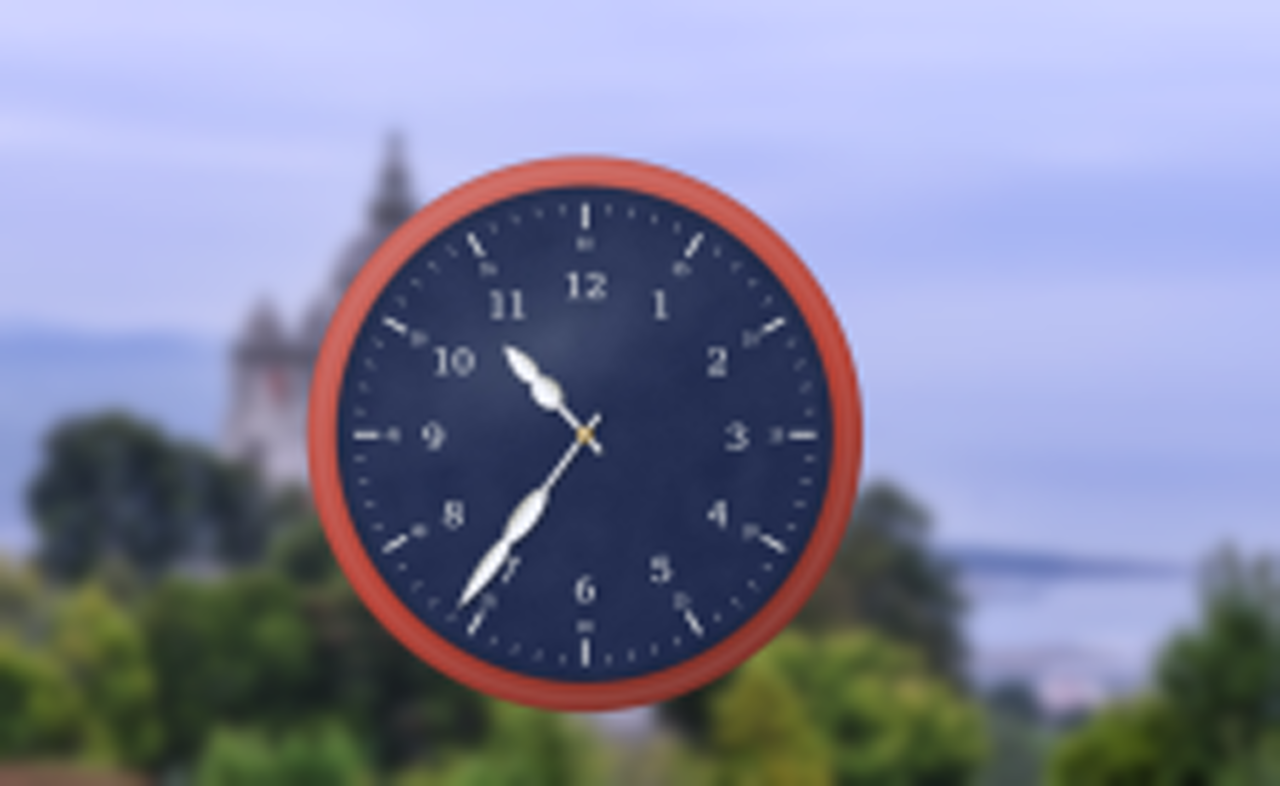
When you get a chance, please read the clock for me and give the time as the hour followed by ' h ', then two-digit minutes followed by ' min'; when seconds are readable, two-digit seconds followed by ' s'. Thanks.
10 h 36 min
